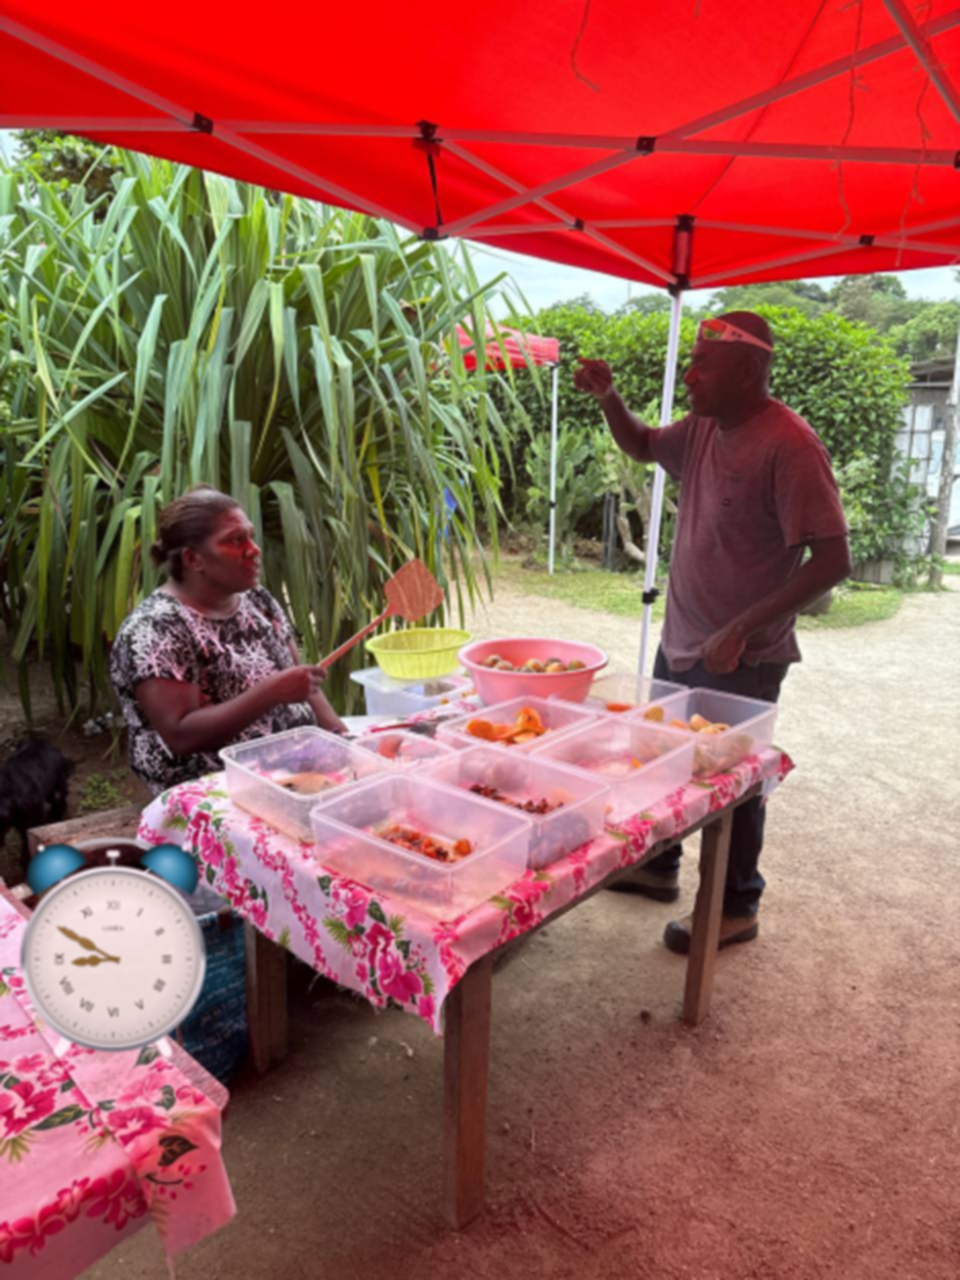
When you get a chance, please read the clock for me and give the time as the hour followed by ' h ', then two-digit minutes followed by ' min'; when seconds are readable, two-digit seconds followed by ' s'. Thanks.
8 h 50 min
